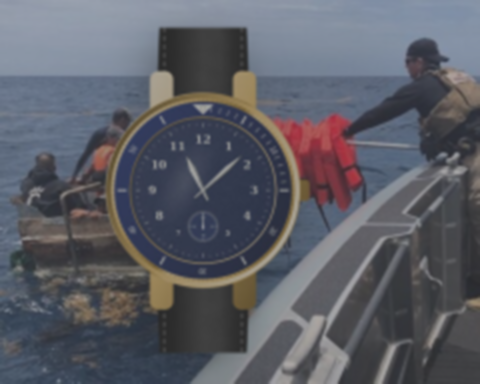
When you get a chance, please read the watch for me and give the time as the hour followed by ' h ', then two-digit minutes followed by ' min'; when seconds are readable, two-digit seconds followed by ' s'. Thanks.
11 h 08 min
